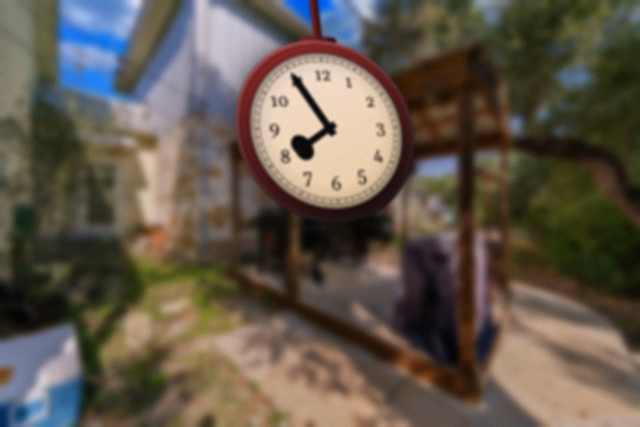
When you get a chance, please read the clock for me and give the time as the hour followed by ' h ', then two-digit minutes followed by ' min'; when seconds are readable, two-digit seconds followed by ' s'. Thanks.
7 h 55 min
